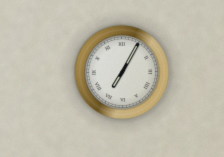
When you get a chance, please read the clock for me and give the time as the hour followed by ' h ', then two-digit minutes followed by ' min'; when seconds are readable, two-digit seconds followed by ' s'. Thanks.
7 h 05 min
